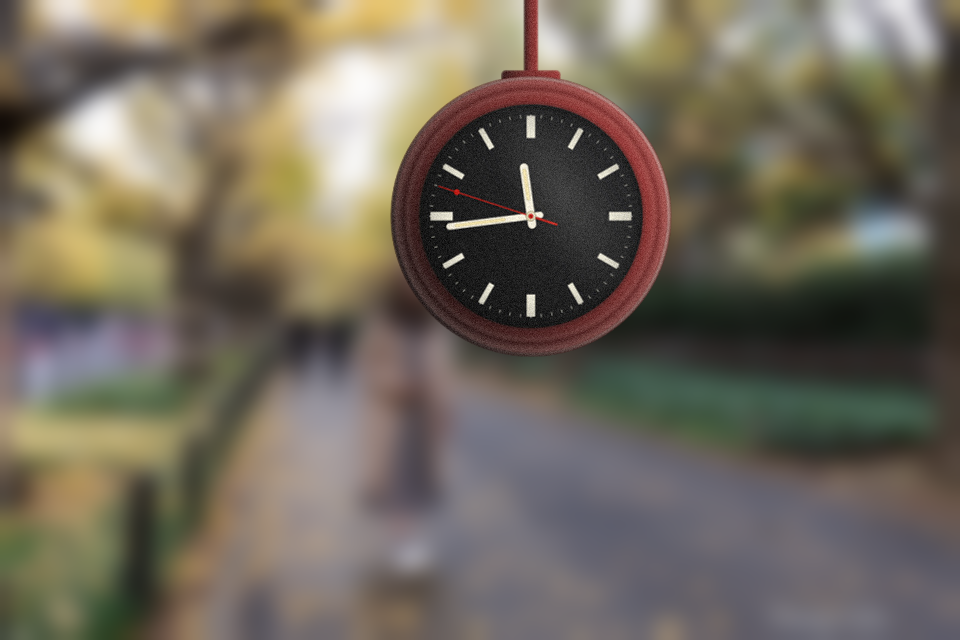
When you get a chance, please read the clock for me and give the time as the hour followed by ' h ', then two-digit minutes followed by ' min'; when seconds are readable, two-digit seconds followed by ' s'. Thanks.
11 h 43 min 48 s
